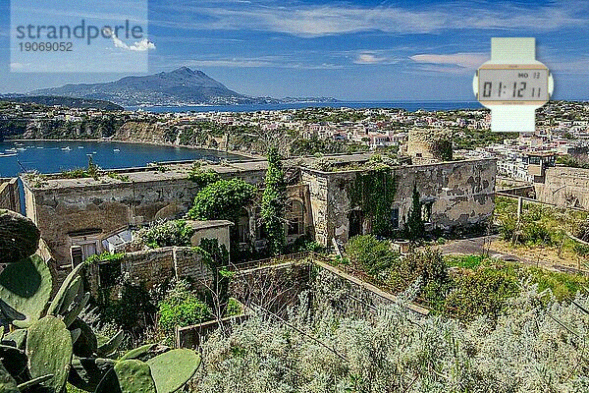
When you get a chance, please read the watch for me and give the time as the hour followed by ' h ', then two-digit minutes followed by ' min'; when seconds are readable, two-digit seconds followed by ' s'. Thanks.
1 h 12 min 11 s
